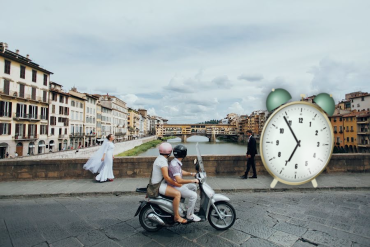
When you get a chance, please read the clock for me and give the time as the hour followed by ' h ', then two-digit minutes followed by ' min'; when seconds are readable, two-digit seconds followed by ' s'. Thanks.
6 h 54 min
